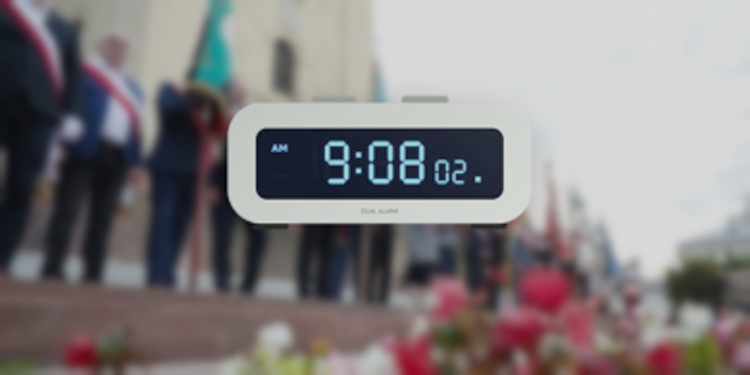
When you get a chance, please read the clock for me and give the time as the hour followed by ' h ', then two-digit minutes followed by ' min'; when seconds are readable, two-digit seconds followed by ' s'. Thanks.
9 h 08 min 02 s
